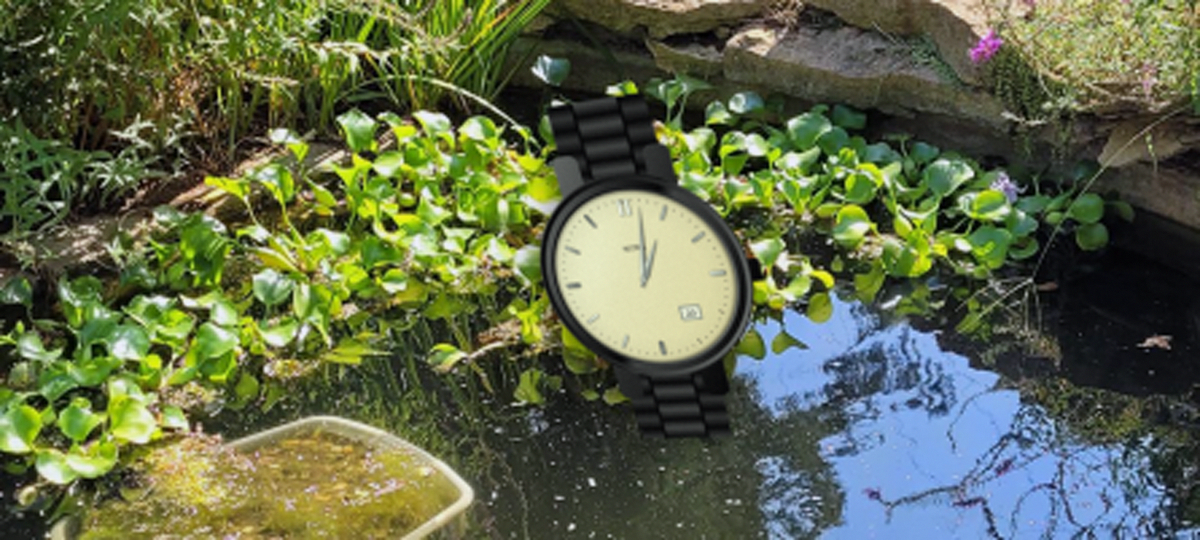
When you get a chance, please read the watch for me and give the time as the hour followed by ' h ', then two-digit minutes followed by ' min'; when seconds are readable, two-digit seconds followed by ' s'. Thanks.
1 h 02 min
